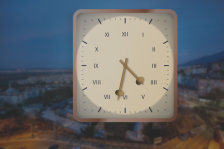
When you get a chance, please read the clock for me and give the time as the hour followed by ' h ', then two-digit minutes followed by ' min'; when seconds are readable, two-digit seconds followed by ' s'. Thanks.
4 h 32 min
